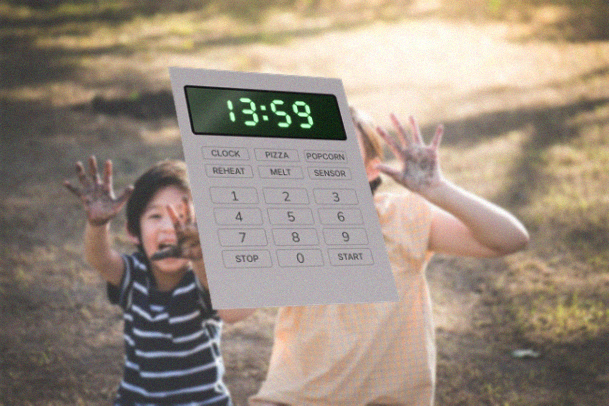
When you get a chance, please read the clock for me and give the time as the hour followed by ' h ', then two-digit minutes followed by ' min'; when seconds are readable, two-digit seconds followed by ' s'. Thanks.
13 h 59 min
